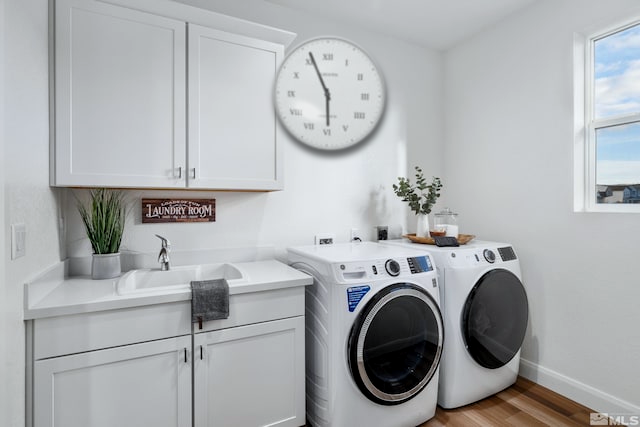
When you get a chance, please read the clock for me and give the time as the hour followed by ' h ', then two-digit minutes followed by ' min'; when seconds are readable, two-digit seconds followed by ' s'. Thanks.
5 h 56 min
